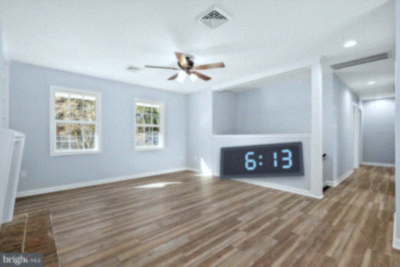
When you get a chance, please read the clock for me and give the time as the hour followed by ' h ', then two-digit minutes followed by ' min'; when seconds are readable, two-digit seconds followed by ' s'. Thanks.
6 h 13 min
